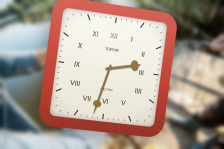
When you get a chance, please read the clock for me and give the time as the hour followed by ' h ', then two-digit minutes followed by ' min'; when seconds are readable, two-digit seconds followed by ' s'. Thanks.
2 h 32 min
